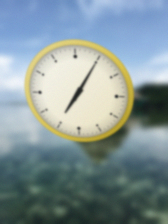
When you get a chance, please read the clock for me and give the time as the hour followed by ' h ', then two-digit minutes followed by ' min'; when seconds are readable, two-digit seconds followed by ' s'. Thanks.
7 h 05 min
